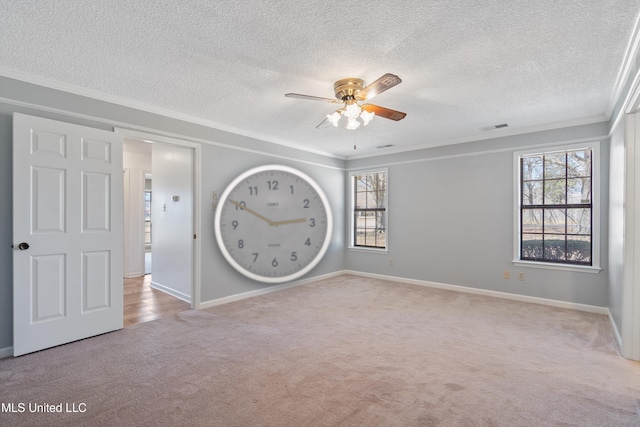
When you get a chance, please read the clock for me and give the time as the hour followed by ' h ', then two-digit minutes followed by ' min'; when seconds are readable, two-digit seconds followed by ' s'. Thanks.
2 h 50 min
